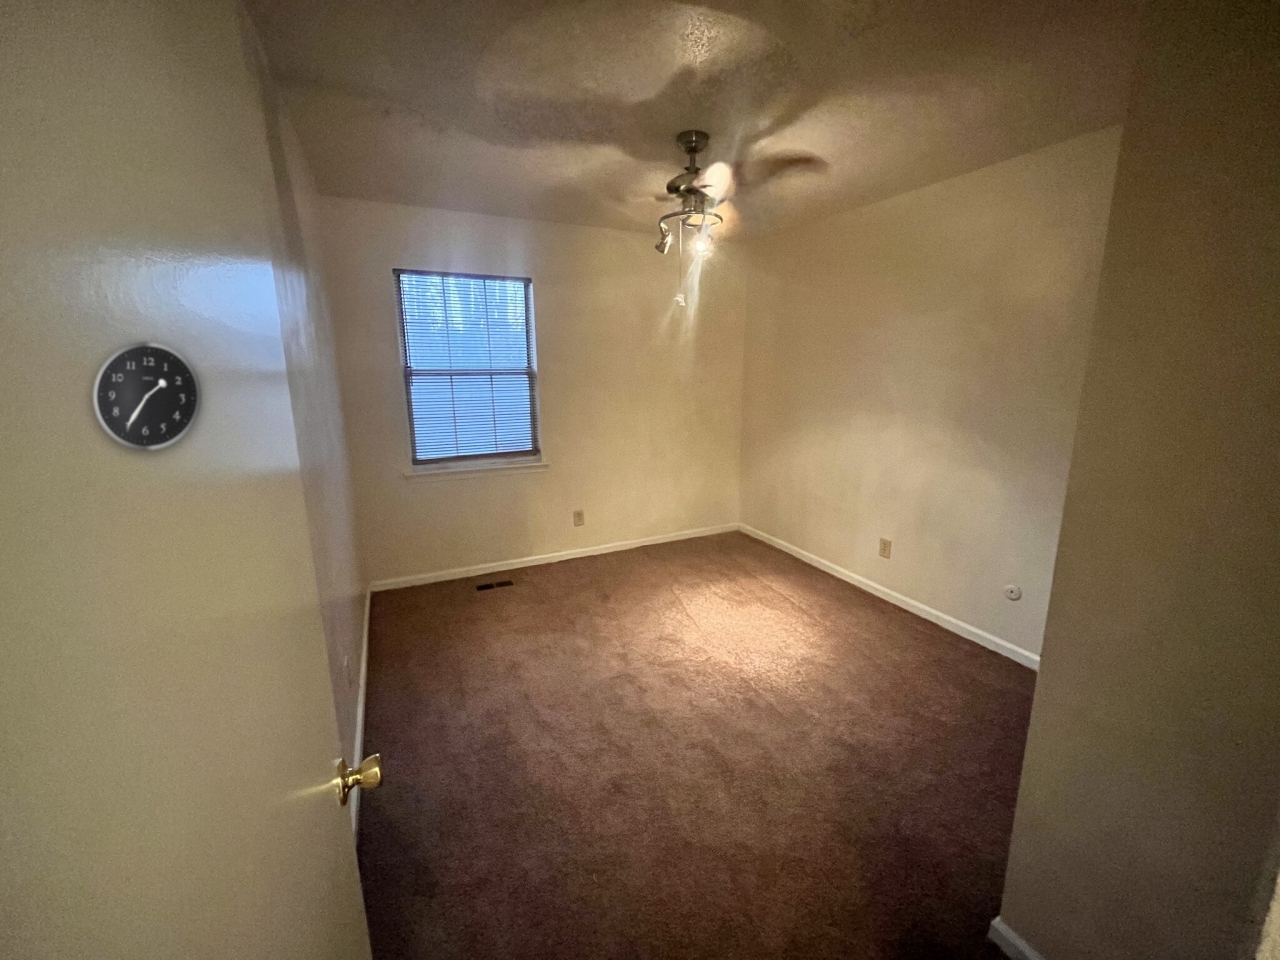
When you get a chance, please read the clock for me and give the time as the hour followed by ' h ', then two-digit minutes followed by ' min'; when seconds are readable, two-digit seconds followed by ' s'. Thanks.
1 h 35 min
